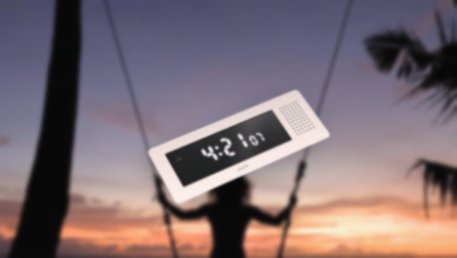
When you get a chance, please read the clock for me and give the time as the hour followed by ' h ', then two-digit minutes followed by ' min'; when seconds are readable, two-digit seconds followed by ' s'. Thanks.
4 h 21 min 07 s
